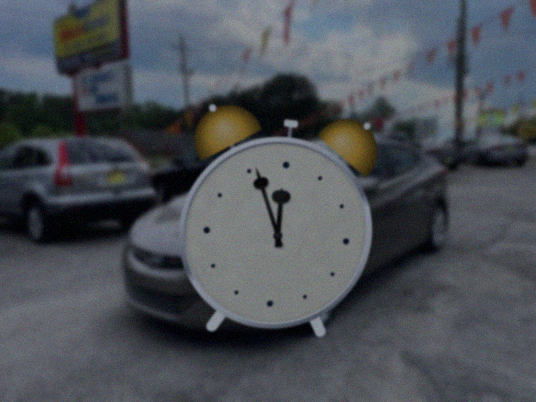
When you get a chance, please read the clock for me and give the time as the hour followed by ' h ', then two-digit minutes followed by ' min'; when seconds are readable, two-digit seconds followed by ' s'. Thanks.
11 h 56 min
